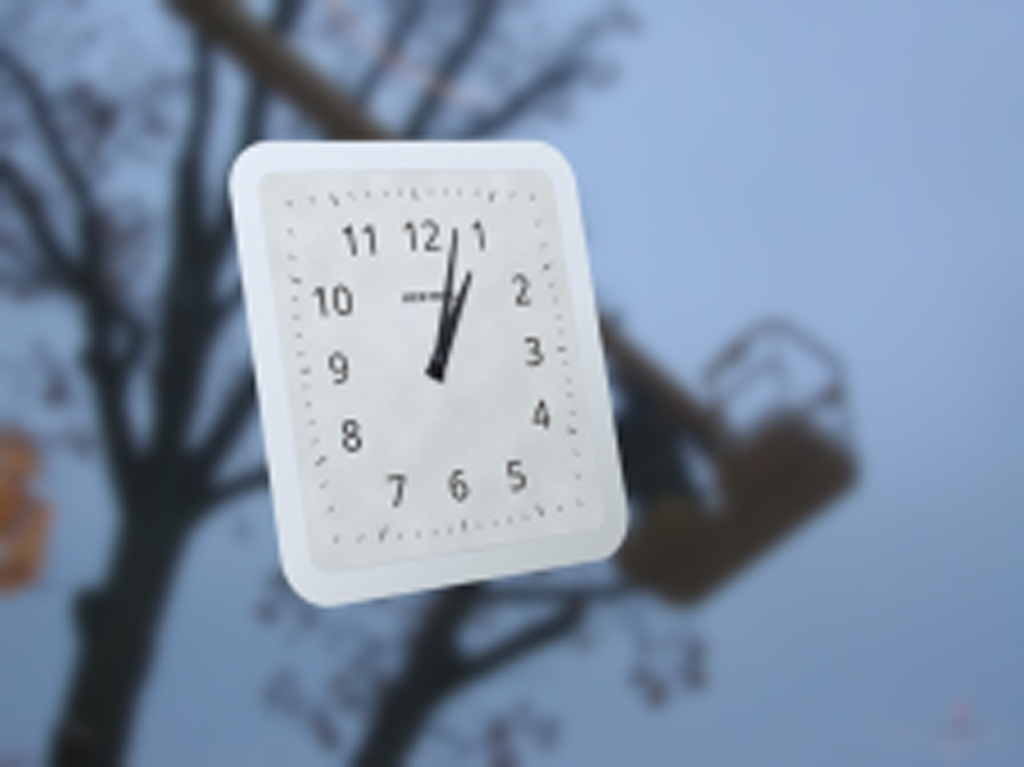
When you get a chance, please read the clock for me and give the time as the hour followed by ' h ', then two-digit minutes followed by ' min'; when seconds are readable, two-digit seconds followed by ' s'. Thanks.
1 h 03 min
